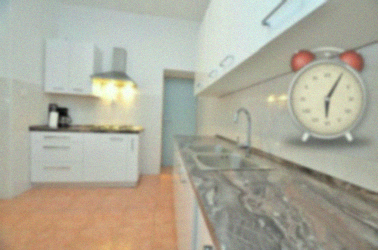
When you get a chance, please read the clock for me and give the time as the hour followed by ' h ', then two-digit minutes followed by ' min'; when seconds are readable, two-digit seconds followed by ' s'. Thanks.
6 h 05 min
